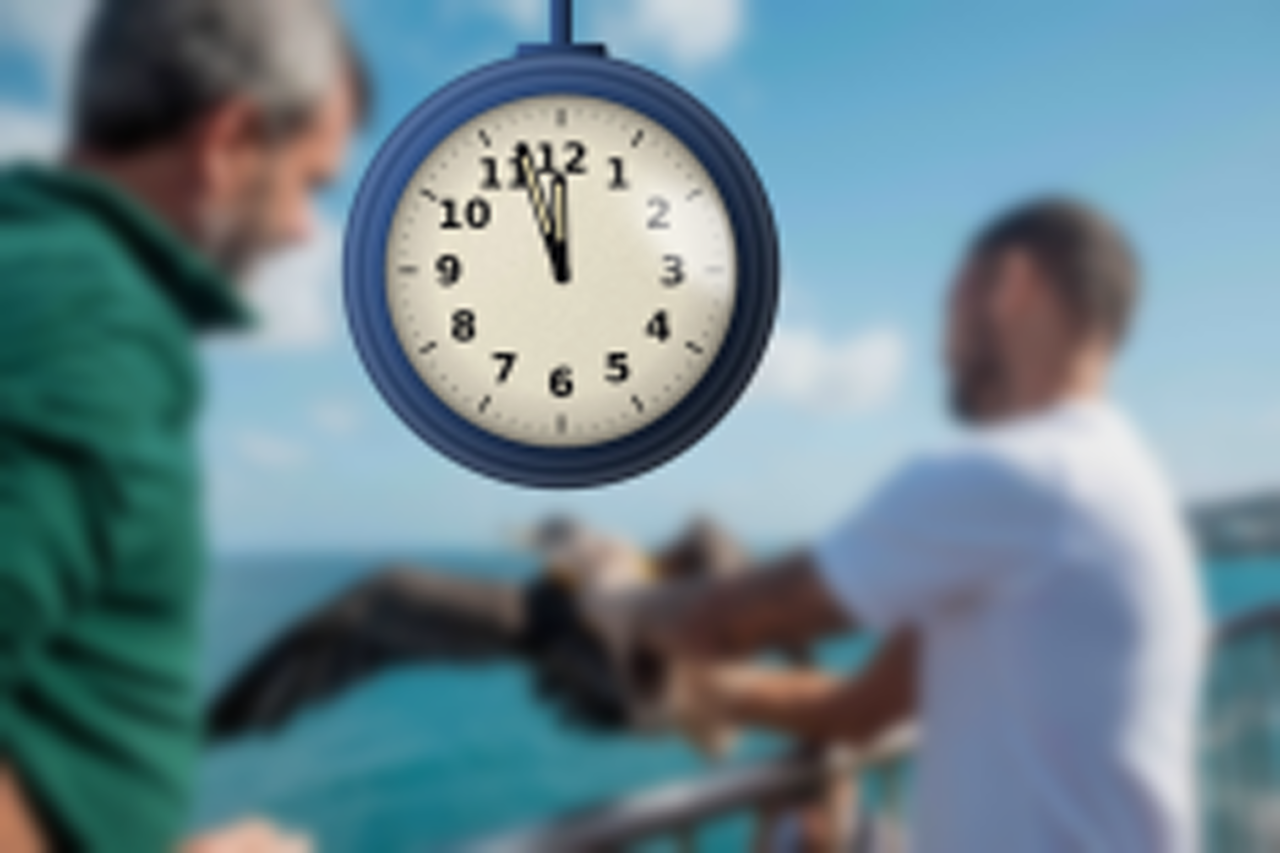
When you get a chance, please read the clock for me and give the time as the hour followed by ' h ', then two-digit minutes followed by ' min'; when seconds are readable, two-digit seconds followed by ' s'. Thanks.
11 h 57 min
